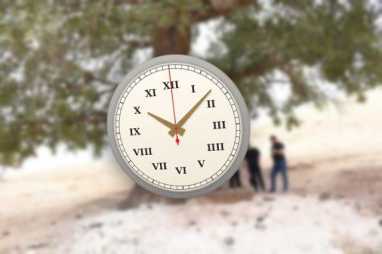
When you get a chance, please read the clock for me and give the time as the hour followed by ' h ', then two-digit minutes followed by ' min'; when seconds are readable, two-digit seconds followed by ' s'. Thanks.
10 h 08 min 00 s
